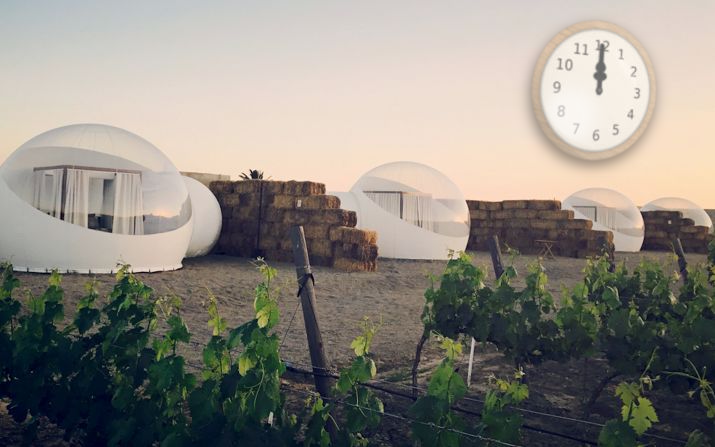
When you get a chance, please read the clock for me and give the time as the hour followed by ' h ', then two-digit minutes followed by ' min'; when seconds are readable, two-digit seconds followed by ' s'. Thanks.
12 h 00 min
